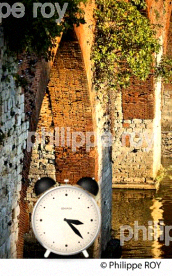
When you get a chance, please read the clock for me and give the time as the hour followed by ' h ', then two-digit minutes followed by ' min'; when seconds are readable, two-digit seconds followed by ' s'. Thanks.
3 h 23 min
